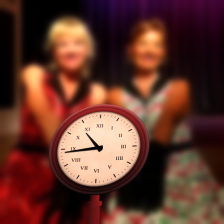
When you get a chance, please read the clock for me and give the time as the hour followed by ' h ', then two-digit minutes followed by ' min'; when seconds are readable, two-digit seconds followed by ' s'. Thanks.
10 h 44 min
